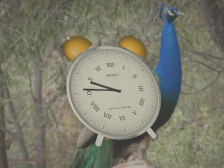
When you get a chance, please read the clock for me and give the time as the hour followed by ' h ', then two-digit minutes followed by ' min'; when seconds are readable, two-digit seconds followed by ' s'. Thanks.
9 h 46 min
